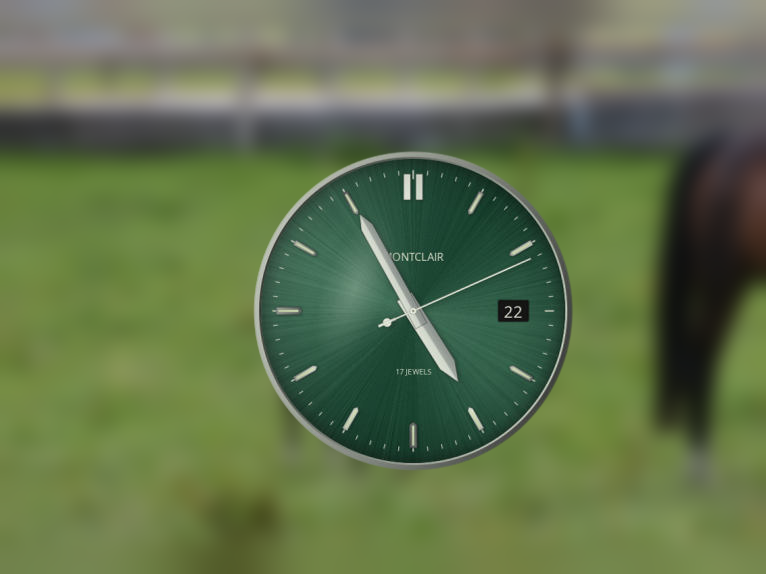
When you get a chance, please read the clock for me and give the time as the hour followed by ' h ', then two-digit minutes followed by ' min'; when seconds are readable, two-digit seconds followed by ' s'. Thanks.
4 h 55 min 11 s
